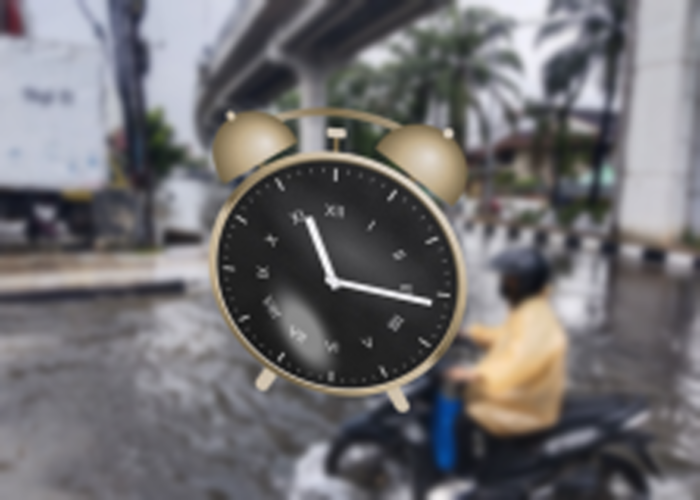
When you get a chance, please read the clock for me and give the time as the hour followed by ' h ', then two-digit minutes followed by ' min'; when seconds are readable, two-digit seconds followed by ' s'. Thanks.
11 h 16 min
